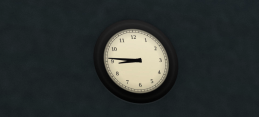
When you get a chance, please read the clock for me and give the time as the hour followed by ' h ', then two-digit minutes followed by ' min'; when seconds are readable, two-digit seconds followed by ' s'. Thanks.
8 h 46 min
